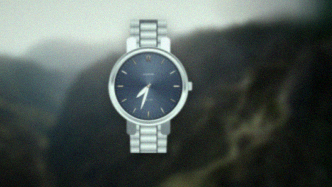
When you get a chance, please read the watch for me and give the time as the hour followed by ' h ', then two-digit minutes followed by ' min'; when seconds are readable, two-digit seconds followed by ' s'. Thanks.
7 h 33 min
